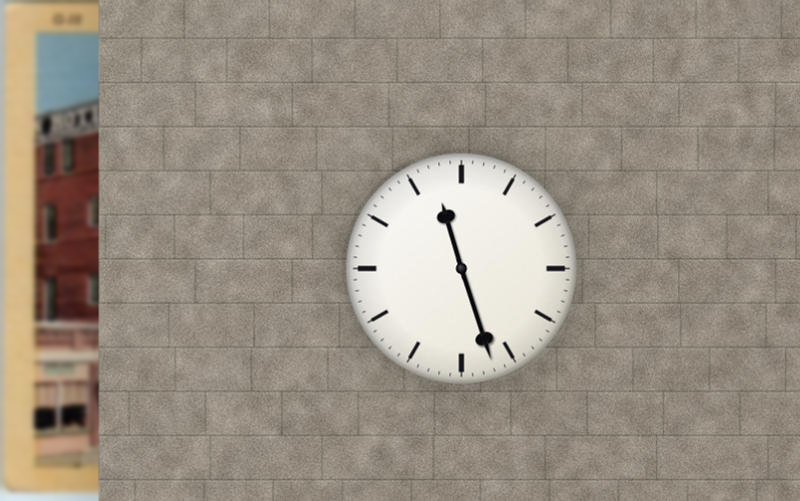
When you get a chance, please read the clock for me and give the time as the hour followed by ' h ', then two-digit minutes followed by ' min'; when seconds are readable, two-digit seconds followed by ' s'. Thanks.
11 h 27 min
